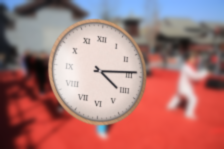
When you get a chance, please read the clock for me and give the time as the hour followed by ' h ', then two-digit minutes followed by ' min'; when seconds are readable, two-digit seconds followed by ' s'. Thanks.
4 h 14 min
